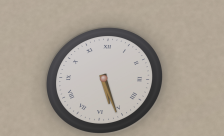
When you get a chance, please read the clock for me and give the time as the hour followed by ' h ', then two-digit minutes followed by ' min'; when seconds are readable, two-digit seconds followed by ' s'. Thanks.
5 h 26 min
